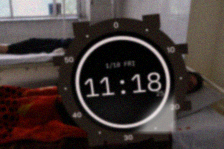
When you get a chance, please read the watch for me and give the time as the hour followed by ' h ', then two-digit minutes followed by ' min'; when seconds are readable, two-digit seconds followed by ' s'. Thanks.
11 h 18 min
